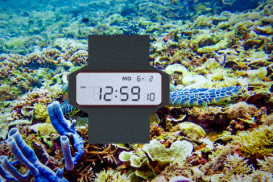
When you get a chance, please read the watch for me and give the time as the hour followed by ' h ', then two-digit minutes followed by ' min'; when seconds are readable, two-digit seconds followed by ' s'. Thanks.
12 h 59 min 10 s
